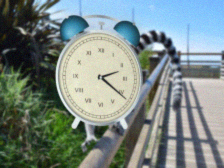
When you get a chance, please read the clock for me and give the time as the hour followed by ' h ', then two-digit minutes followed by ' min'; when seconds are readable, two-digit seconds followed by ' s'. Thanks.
2 h 21 min
